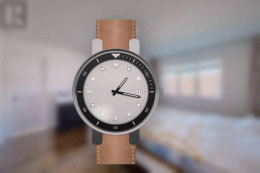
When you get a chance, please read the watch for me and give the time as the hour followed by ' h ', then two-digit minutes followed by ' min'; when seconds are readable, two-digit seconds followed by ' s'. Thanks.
1 h 17 min
